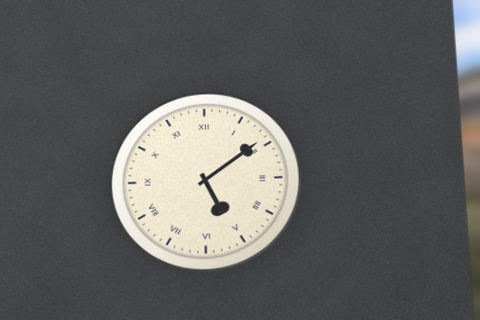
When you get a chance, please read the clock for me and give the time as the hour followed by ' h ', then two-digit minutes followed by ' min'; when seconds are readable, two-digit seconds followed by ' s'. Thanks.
5 h 09 min
